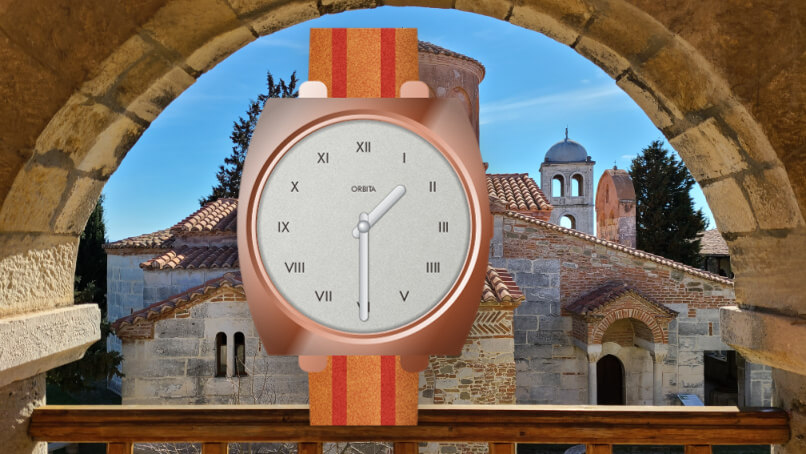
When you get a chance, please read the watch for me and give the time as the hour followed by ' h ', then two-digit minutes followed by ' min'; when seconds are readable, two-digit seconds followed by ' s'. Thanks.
1 h 30 min
